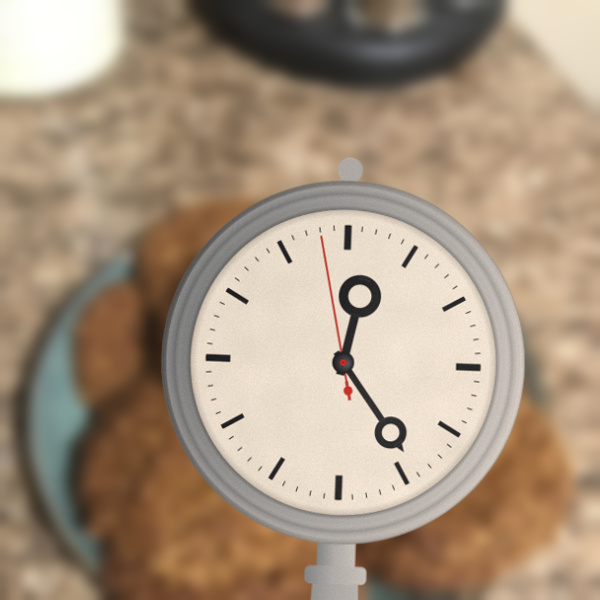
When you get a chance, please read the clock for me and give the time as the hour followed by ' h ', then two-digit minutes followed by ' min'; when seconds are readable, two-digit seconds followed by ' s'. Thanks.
12 h 23 min 58 s
